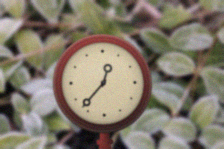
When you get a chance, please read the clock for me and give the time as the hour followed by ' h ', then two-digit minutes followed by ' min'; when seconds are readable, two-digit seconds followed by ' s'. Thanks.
12 h 37 min
